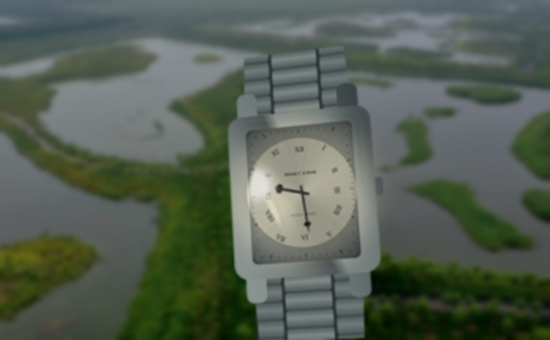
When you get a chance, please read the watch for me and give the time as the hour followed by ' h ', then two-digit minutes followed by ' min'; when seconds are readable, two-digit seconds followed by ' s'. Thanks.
9 h 29 min
